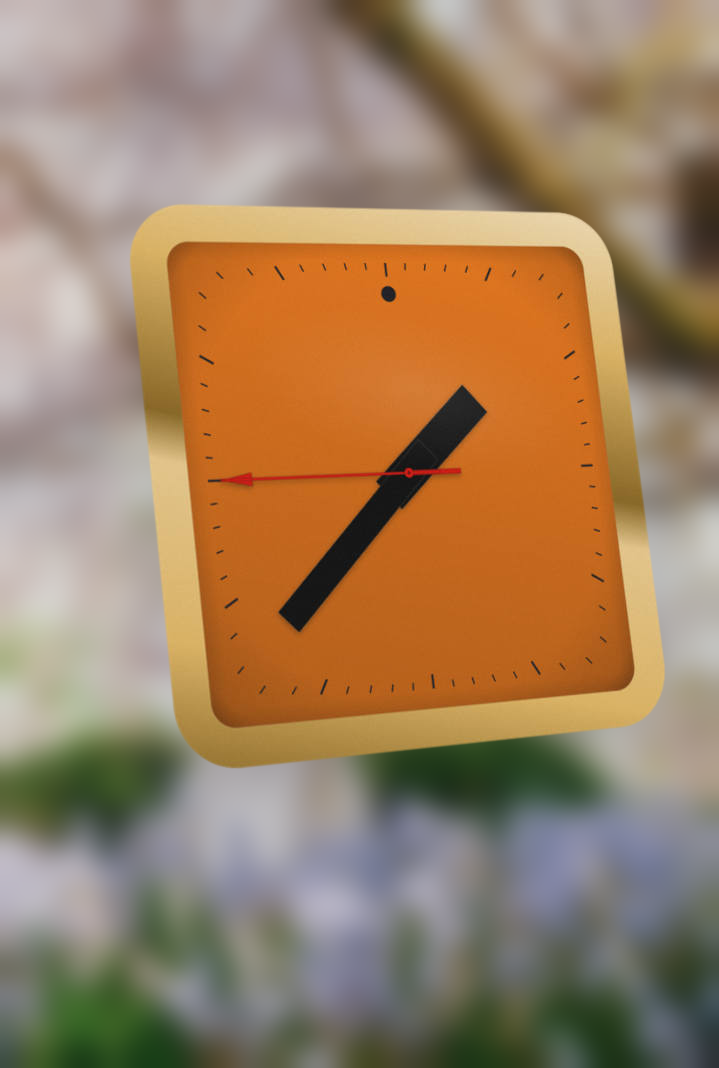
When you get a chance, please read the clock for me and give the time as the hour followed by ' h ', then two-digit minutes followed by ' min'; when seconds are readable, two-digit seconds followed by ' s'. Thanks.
1 h 37 min 45 s
